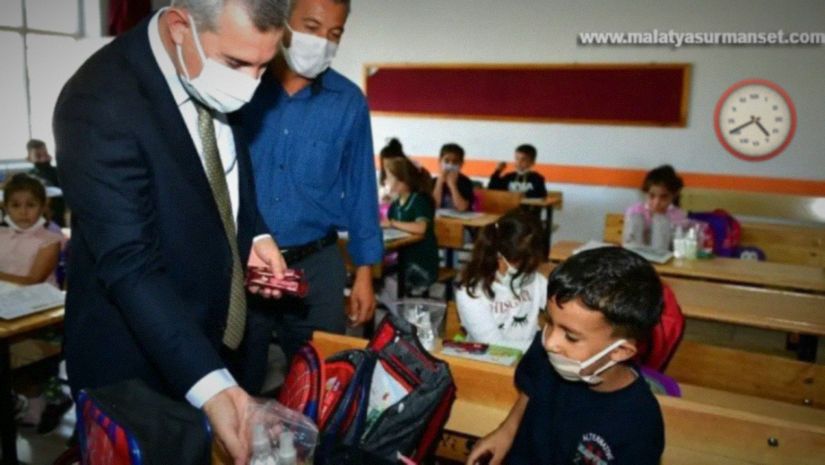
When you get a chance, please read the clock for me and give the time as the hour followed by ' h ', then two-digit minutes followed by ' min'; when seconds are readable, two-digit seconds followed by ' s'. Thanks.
4 h 41 min
